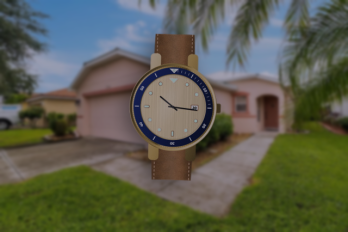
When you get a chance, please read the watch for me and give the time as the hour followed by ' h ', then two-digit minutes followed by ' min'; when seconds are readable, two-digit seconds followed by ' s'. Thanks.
10 h 16 min
